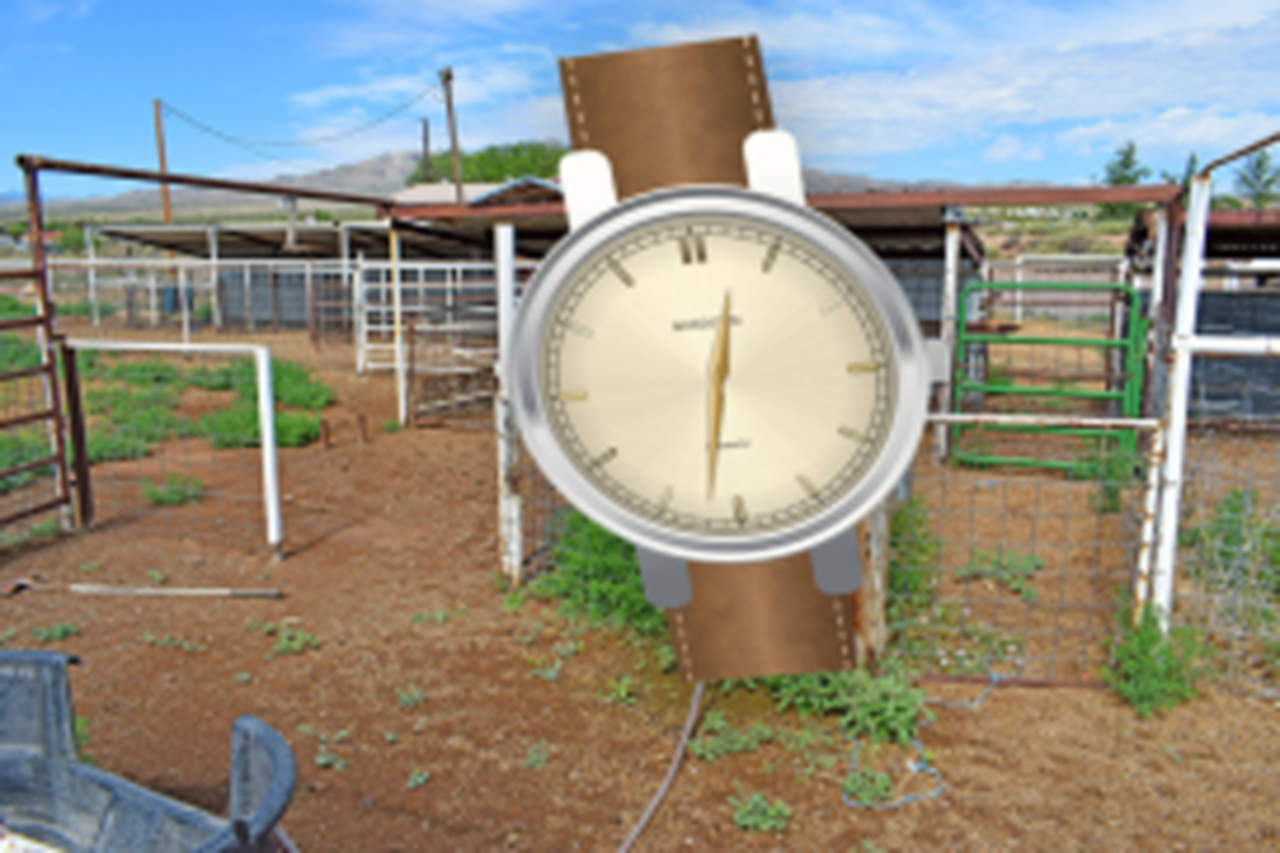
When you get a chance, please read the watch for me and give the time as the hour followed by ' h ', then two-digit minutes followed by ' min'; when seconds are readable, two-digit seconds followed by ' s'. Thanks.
12 h 32 min
